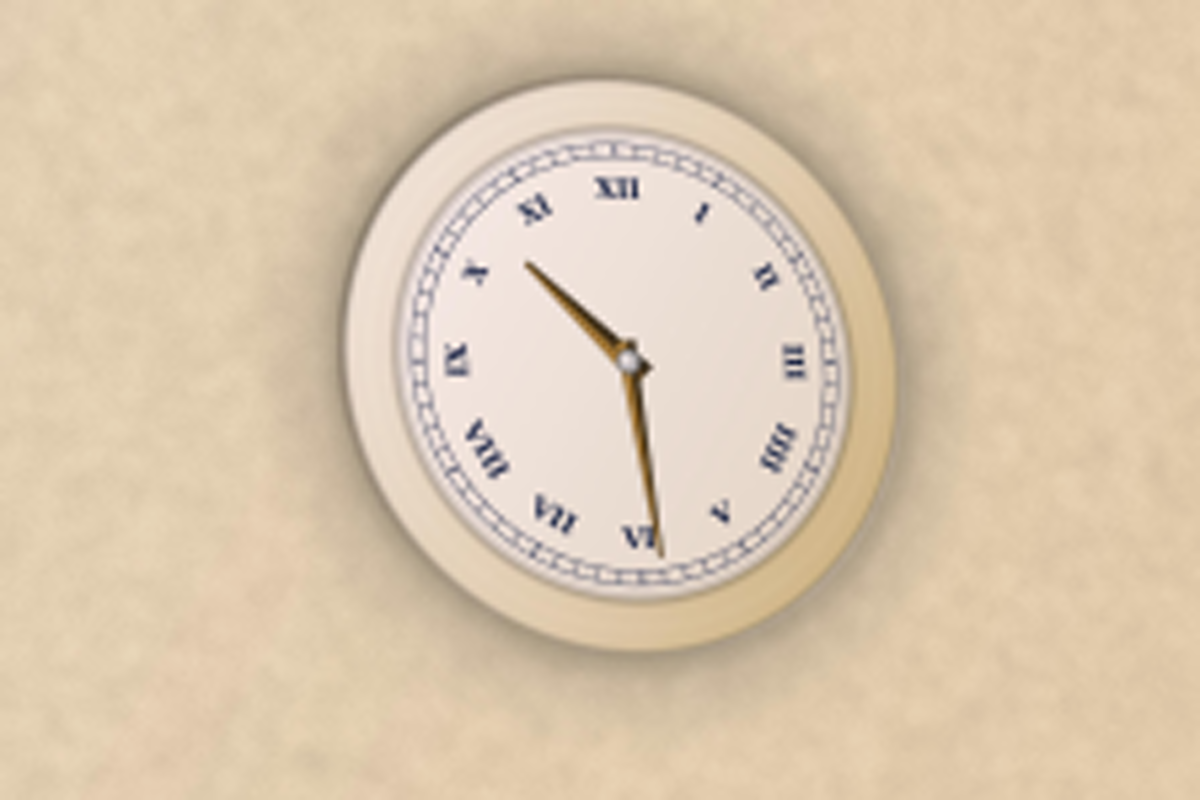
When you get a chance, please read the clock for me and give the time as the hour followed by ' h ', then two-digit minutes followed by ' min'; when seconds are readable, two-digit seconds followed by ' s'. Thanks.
10 h 29 min
